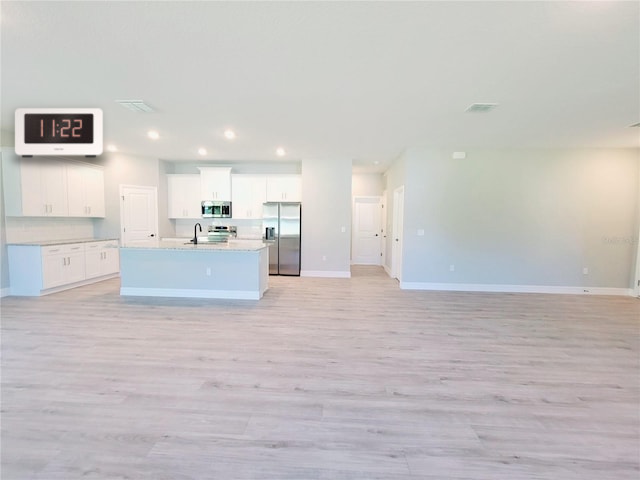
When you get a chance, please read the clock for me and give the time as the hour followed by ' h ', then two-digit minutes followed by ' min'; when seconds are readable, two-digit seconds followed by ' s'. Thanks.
11 h 22 min
